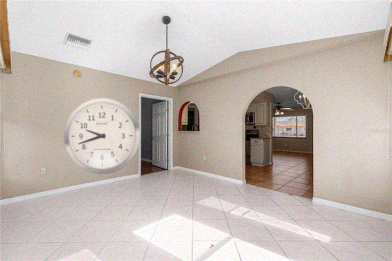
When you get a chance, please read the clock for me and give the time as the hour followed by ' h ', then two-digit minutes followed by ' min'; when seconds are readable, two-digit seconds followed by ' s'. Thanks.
9 h 42 min
